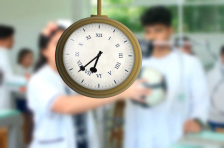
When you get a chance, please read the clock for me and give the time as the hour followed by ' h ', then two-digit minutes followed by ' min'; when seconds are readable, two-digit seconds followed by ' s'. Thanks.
6 h 38 min
